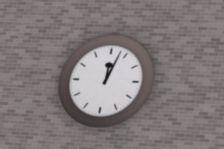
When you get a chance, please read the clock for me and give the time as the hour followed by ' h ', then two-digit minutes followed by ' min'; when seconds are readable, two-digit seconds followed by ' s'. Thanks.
12 h 03 min
